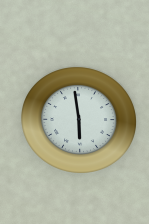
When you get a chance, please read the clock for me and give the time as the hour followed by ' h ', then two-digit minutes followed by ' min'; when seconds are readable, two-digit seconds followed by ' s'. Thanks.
5 h 59 min
